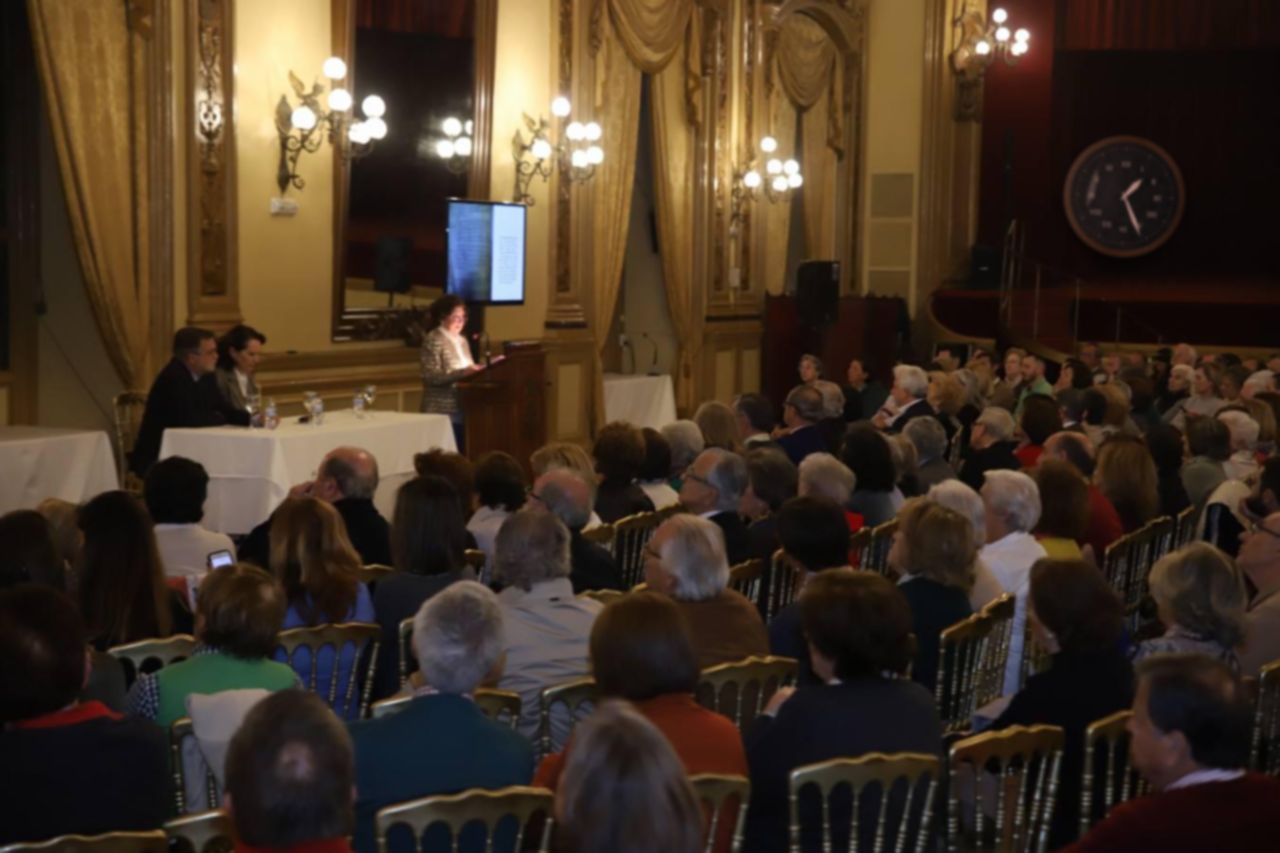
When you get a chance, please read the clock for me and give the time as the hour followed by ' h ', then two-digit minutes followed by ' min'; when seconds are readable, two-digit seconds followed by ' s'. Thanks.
1 h 26 min
